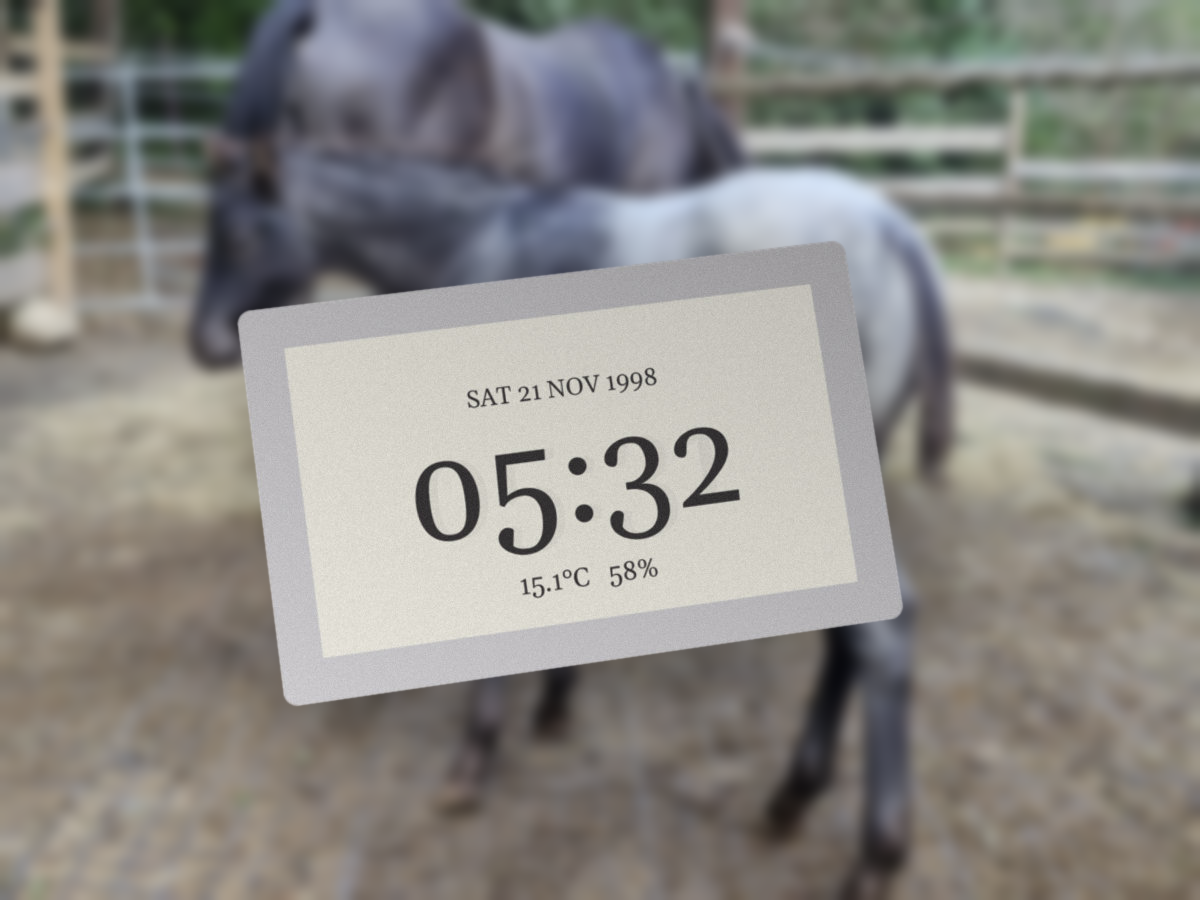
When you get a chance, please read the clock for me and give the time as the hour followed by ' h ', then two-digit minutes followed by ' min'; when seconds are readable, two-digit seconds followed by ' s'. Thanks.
5 h 32 min
